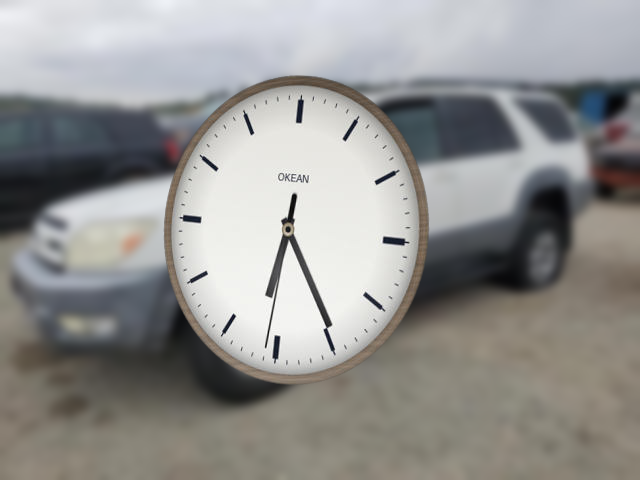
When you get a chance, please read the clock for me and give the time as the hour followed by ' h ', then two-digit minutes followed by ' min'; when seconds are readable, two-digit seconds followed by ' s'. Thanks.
6 h 24 min 31 s
